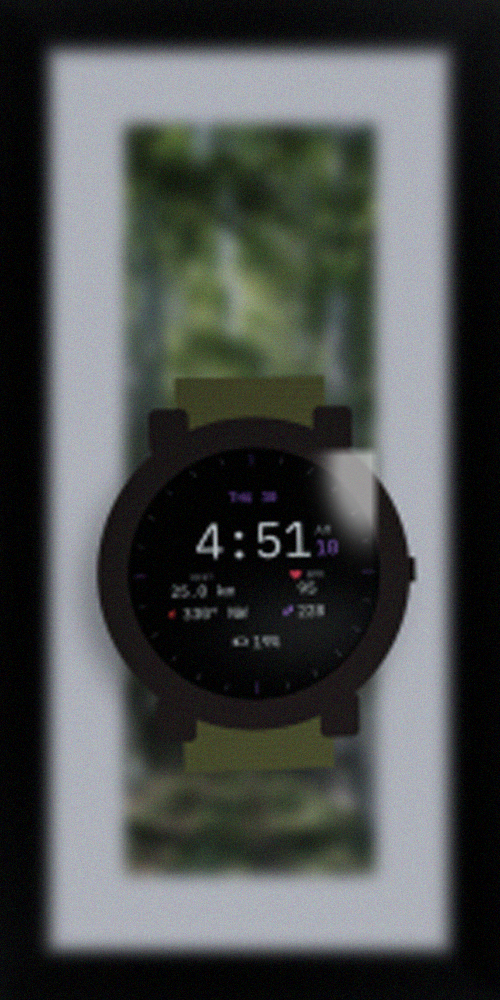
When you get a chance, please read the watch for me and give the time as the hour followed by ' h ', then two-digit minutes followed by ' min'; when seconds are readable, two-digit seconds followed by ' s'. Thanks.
4 h 51 min
